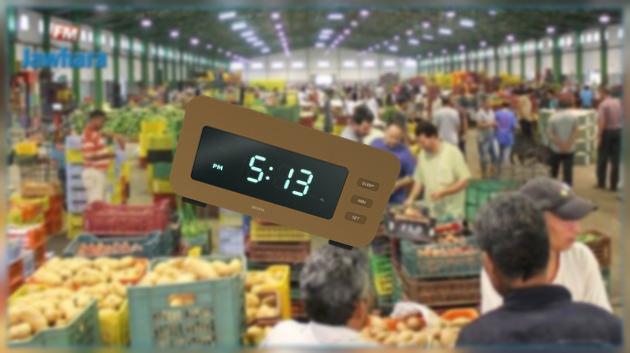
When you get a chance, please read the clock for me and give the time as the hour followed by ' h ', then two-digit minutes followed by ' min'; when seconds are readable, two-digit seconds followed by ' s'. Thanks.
5 h 13 min
